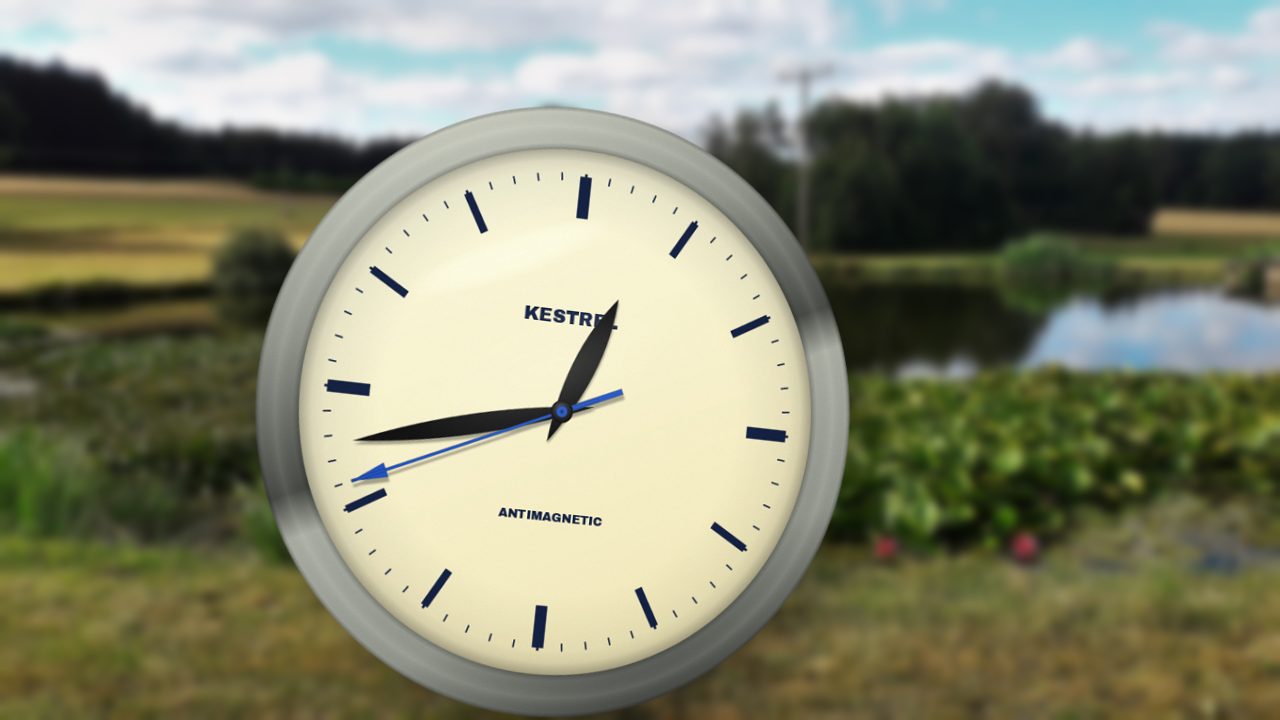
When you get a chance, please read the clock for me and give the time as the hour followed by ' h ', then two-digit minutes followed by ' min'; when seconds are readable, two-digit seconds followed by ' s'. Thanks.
12 h 42 min 41 s
